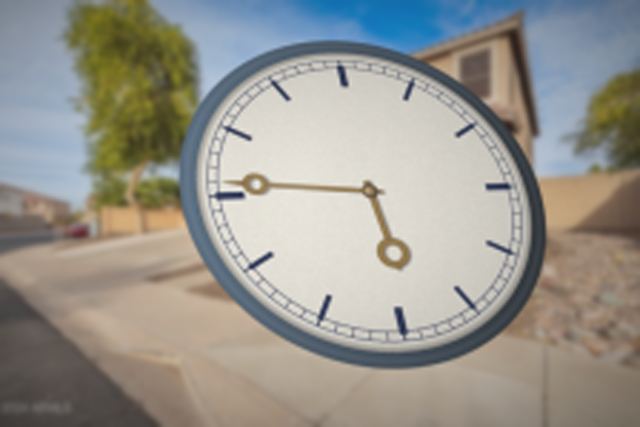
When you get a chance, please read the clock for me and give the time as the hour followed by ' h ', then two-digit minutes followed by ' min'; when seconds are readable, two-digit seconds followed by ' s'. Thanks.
5 h 46 min
